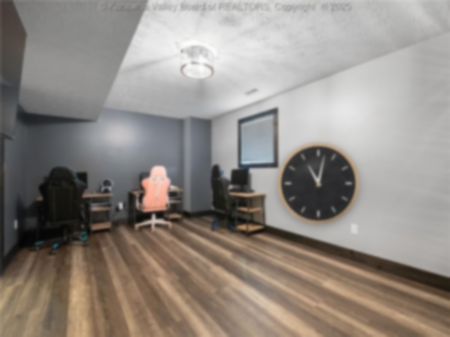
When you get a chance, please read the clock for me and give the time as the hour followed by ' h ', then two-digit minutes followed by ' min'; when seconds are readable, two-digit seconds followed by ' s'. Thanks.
11 h 02 min
